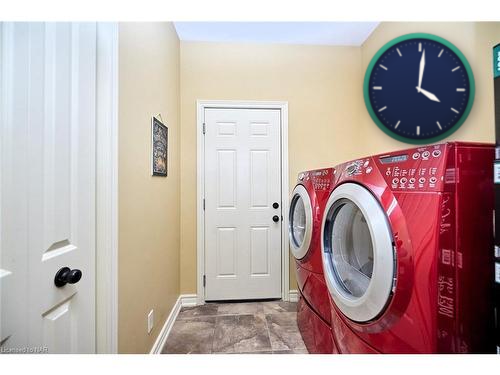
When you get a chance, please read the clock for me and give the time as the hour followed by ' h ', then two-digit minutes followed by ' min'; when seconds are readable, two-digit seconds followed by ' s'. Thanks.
4 h 01 min
